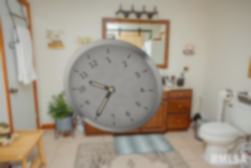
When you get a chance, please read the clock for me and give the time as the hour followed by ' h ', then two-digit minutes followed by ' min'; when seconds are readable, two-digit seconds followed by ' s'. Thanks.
10 h 40 min
